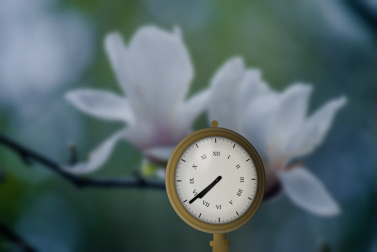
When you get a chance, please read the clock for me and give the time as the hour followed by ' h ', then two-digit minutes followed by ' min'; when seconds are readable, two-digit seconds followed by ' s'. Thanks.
7 h 39 min
